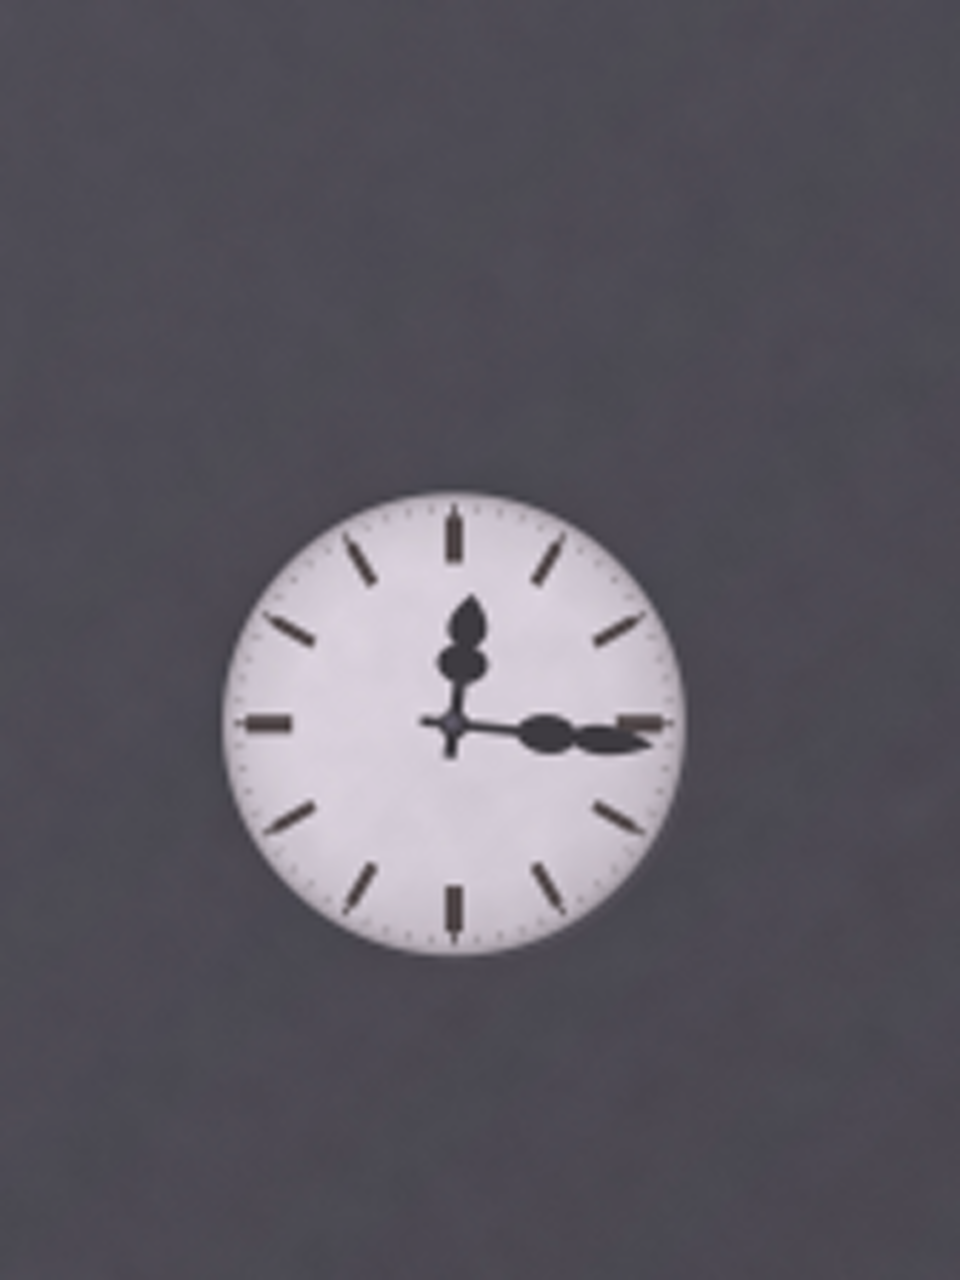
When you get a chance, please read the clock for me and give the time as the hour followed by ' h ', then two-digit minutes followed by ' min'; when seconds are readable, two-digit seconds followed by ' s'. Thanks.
12 h 16 min
